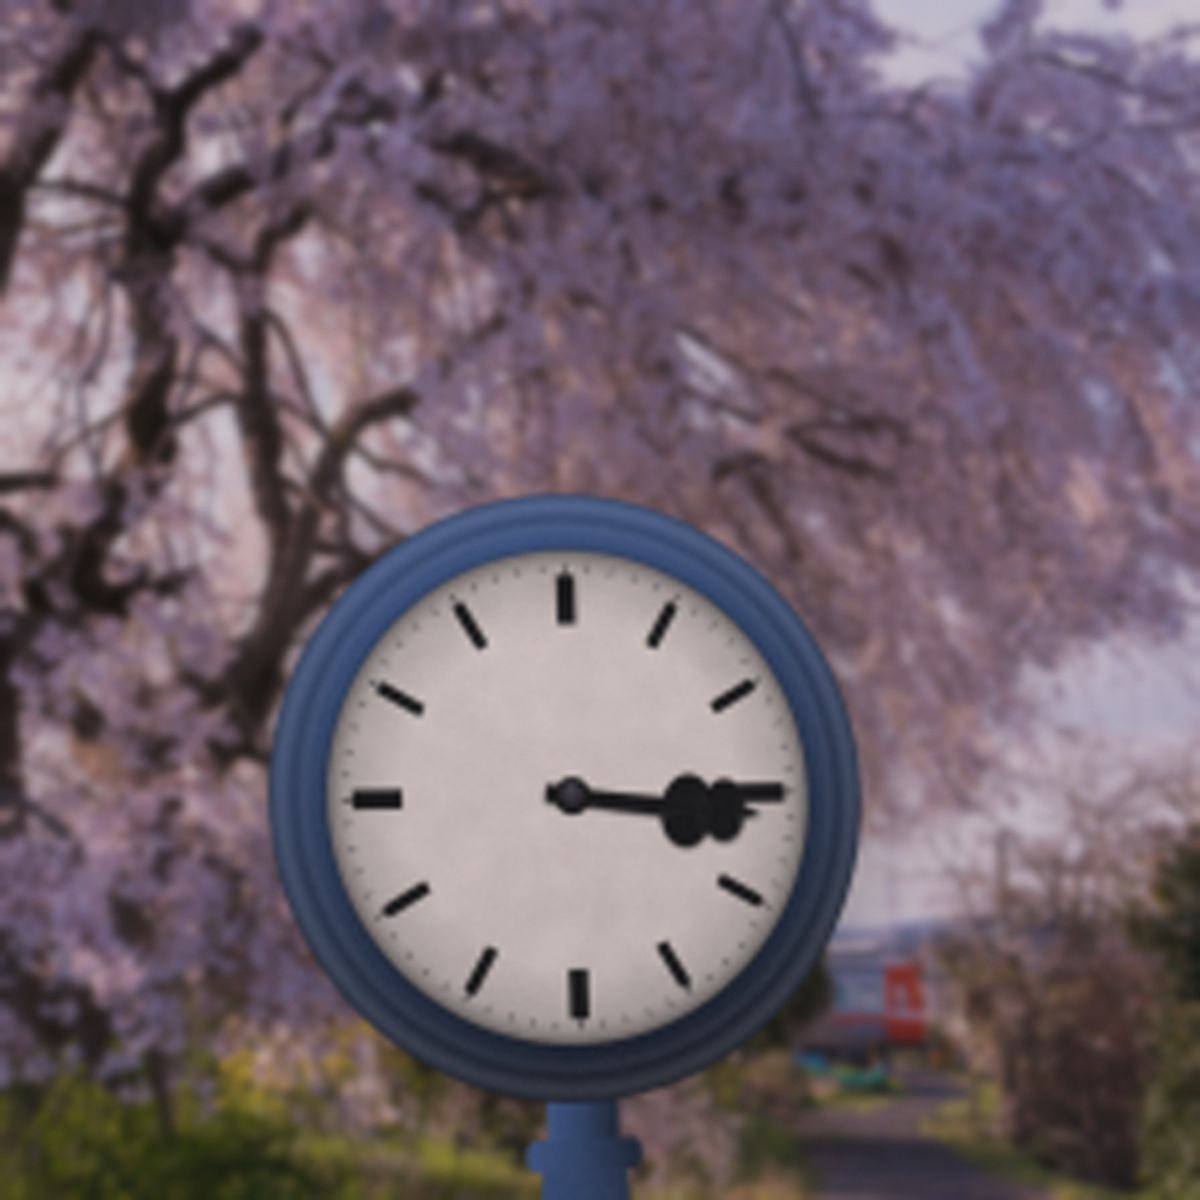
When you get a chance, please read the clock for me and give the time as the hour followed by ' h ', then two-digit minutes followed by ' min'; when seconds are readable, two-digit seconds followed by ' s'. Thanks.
3 h 16 min
